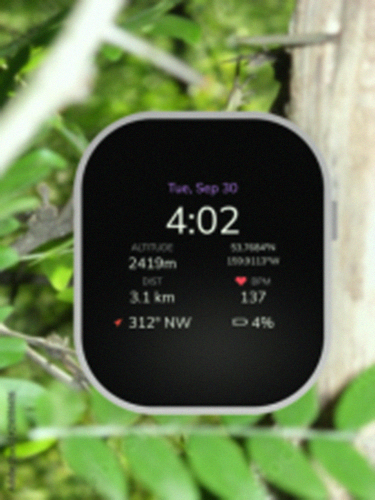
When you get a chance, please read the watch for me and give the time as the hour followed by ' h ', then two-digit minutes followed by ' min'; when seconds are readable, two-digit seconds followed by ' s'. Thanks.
4 h 02 min
